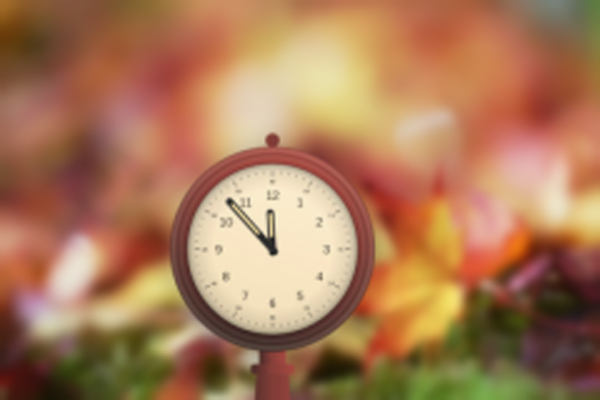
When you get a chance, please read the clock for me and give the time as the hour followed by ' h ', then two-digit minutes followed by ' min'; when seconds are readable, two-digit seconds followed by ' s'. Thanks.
11 h 53 min
